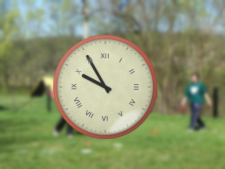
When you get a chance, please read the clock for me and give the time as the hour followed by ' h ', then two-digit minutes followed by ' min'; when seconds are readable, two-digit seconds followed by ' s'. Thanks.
9 h 55 min
